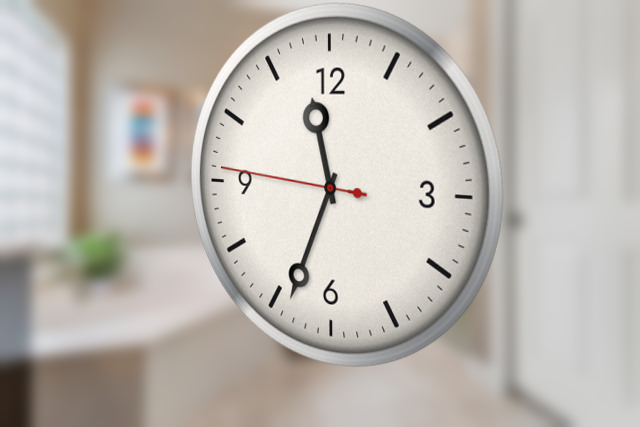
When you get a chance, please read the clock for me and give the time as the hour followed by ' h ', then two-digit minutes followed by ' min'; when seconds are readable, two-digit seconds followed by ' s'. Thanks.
11 h 33 min 46 s
